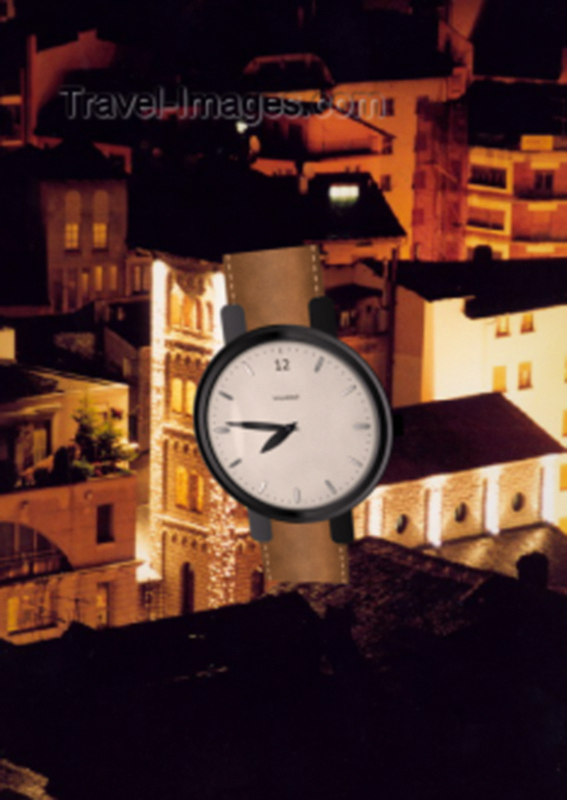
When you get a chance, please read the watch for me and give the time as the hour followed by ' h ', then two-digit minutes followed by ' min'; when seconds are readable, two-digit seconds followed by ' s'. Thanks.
7 h 46 min
